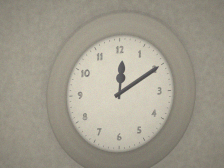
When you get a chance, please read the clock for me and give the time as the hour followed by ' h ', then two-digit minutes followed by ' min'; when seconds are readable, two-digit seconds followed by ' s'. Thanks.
12 h 10 min
